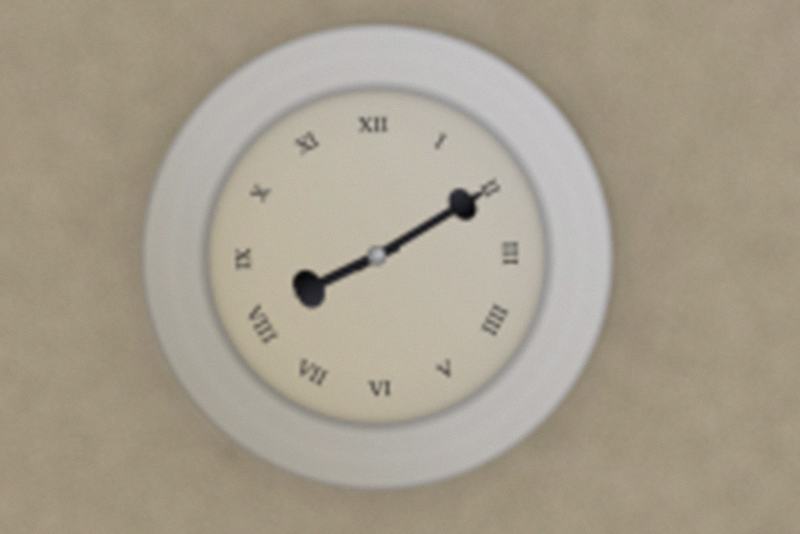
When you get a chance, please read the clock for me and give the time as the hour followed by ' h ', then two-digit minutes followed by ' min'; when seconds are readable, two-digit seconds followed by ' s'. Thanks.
8 h 10 min
